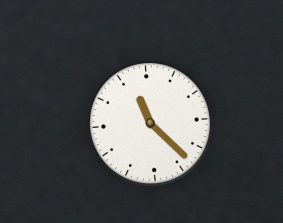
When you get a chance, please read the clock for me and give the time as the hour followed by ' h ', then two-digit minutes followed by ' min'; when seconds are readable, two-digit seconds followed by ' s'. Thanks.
11 h 23 min
